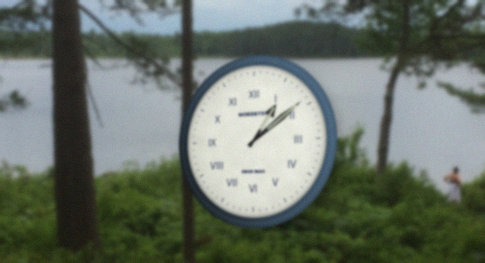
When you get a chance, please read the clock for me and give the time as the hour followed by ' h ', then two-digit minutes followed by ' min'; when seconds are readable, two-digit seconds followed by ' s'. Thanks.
1 h 09 min
